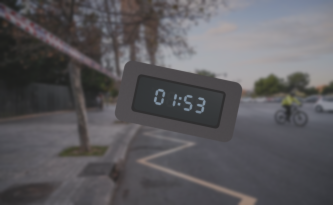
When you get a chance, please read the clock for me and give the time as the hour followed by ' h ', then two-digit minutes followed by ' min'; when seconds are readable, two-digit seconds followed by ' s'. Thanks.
1 h 53 min
